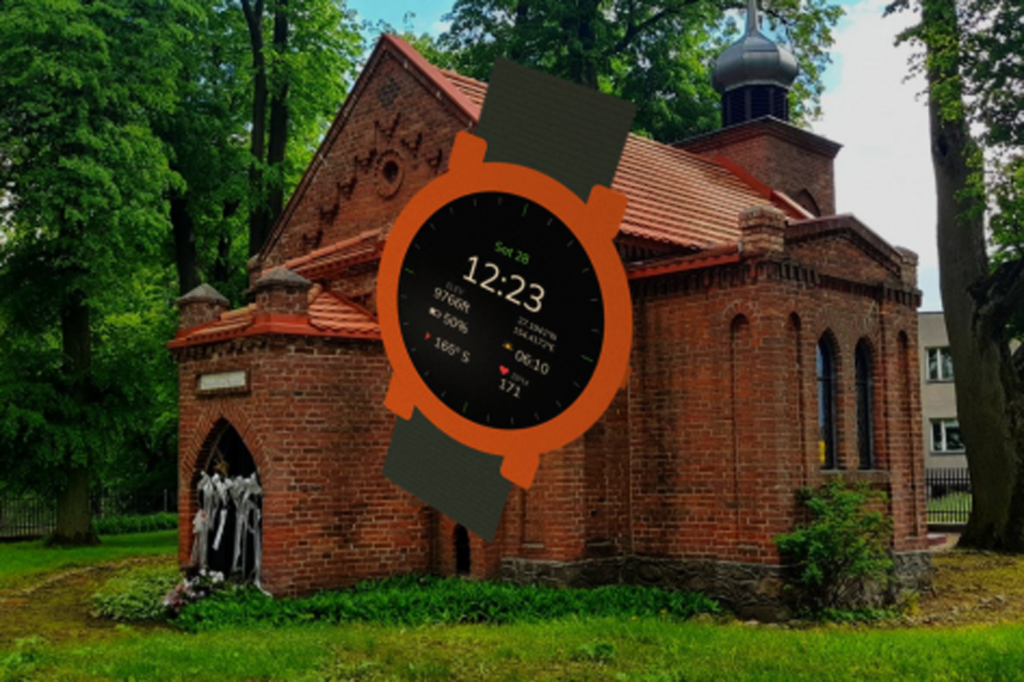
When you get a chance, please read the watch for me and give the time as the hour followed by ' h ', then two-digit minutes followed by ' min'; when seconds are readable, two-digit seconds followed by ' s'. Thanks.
12 h 23 min
